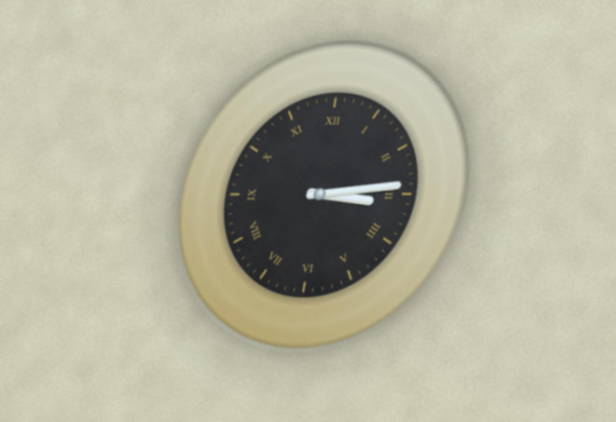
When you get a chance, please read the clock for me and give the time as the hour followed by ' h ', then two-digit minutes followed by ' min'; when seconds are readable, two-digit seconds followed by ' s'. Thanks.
3 h 14 min
